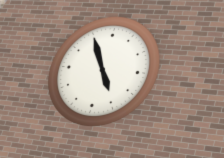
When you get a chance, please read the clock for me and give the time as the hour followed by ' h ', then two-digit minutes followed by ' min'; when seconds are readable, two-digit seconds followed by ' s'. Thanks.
4 h 55 min
